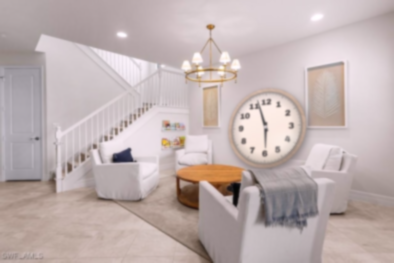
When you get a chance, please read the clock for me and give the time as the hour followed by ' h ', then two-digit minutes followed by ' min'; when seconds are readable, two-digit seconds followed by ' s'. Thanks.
5 h 57 min
